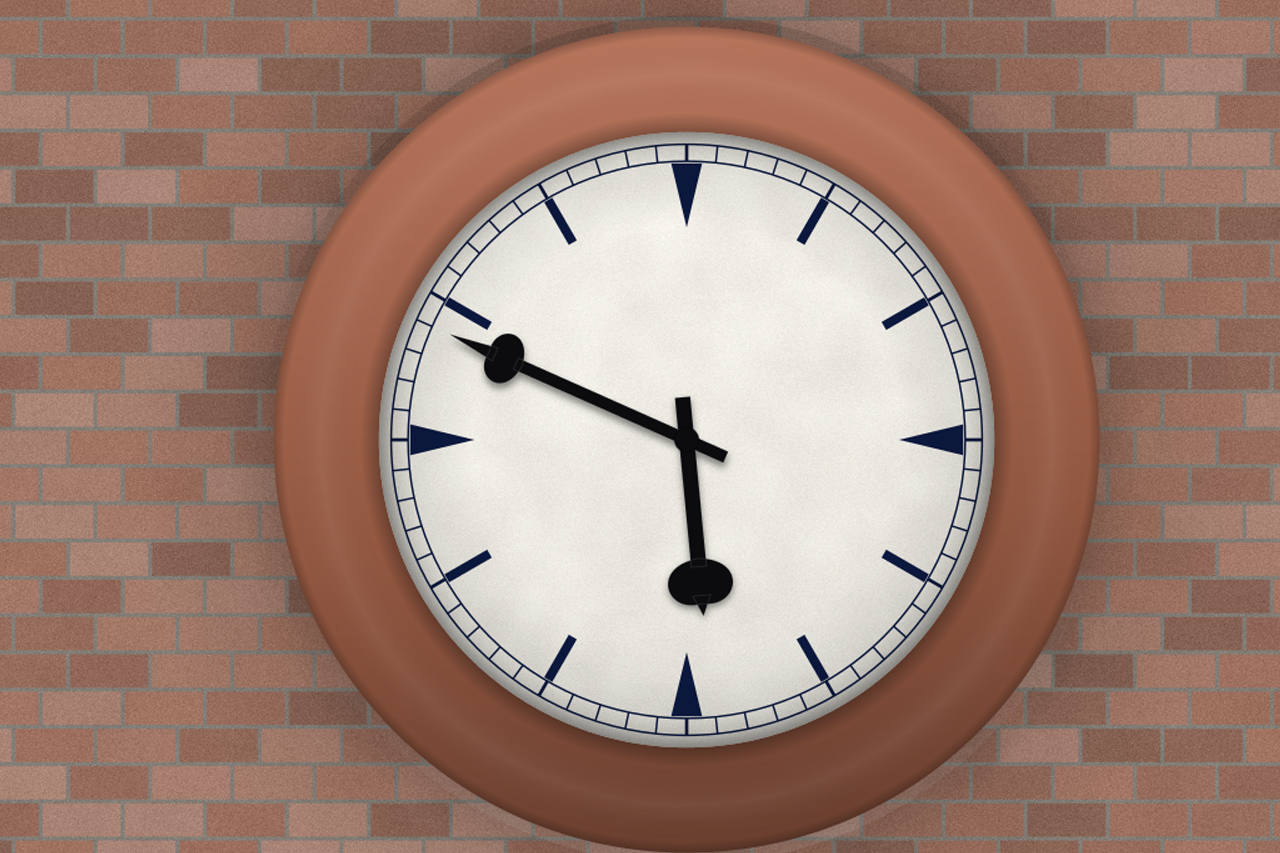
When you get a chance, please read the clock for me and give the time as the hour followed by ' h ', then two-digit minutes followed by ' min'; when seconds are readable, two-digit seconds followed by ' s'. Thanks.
5 h 49 min
